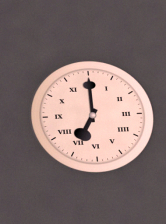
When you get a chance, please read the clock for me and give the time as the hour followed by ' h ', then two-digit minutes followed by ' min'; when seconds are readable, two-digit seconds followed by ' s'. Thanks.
7 h 00 min
